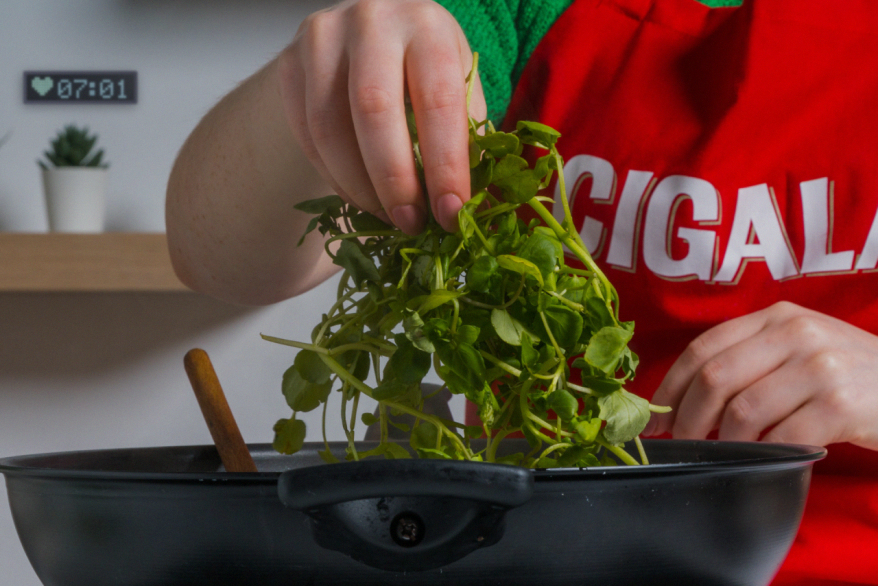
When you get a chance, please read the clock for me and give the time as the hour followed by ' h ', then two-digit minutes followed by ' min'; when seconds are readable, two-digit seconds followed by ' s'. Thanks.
7 h 01 min
